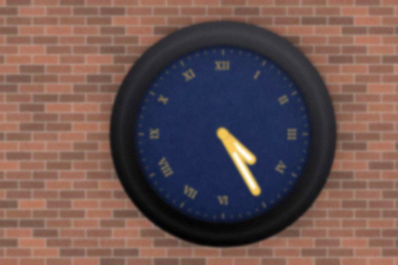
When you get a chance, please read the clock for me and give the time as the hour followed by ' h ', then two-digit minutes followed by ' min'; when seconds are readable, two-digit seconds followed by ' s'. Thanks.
4 h 25 min
